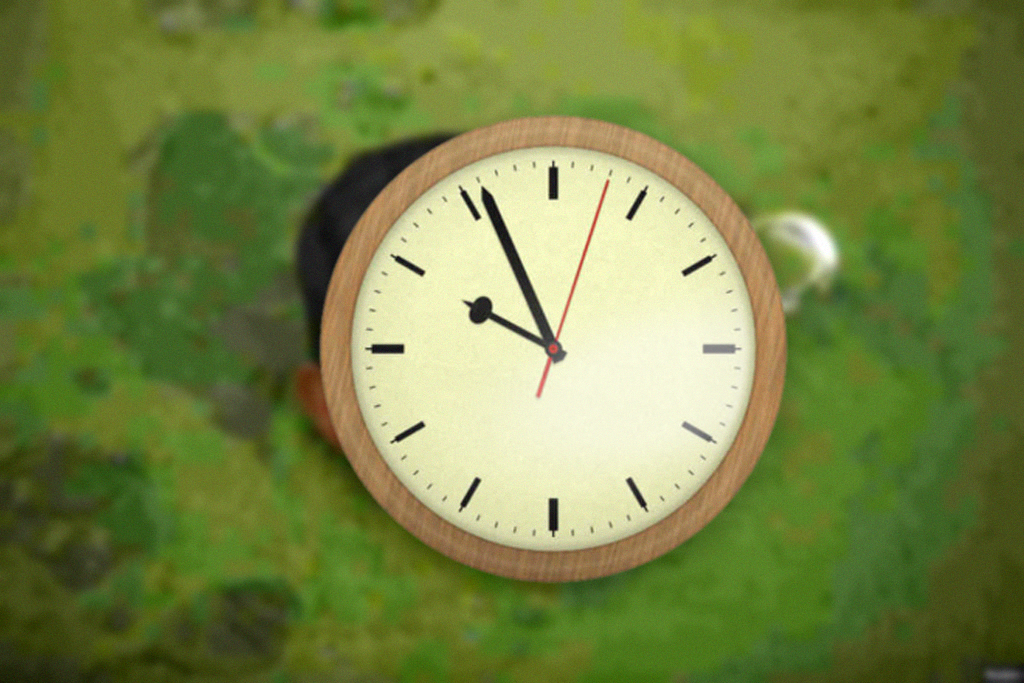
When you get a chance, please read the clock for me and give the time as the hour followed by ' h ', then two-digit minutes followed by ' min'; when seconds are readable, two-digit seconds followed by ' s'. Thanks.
9 h 56 min 03 s
